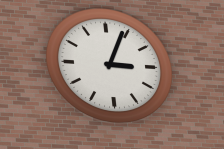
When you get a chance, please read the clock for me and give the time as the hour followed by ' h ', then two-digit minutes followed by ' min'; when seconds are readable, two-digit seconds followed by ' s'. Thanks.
3 h 04 min
